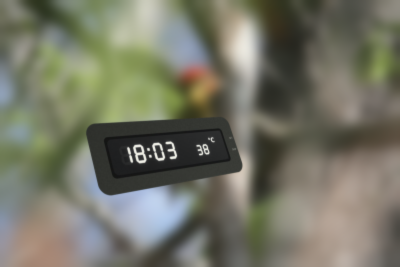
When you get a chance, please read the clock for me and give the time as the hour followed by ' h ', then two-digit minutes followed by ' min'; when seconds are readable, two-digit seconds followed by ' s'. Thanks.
18 h 03 min
